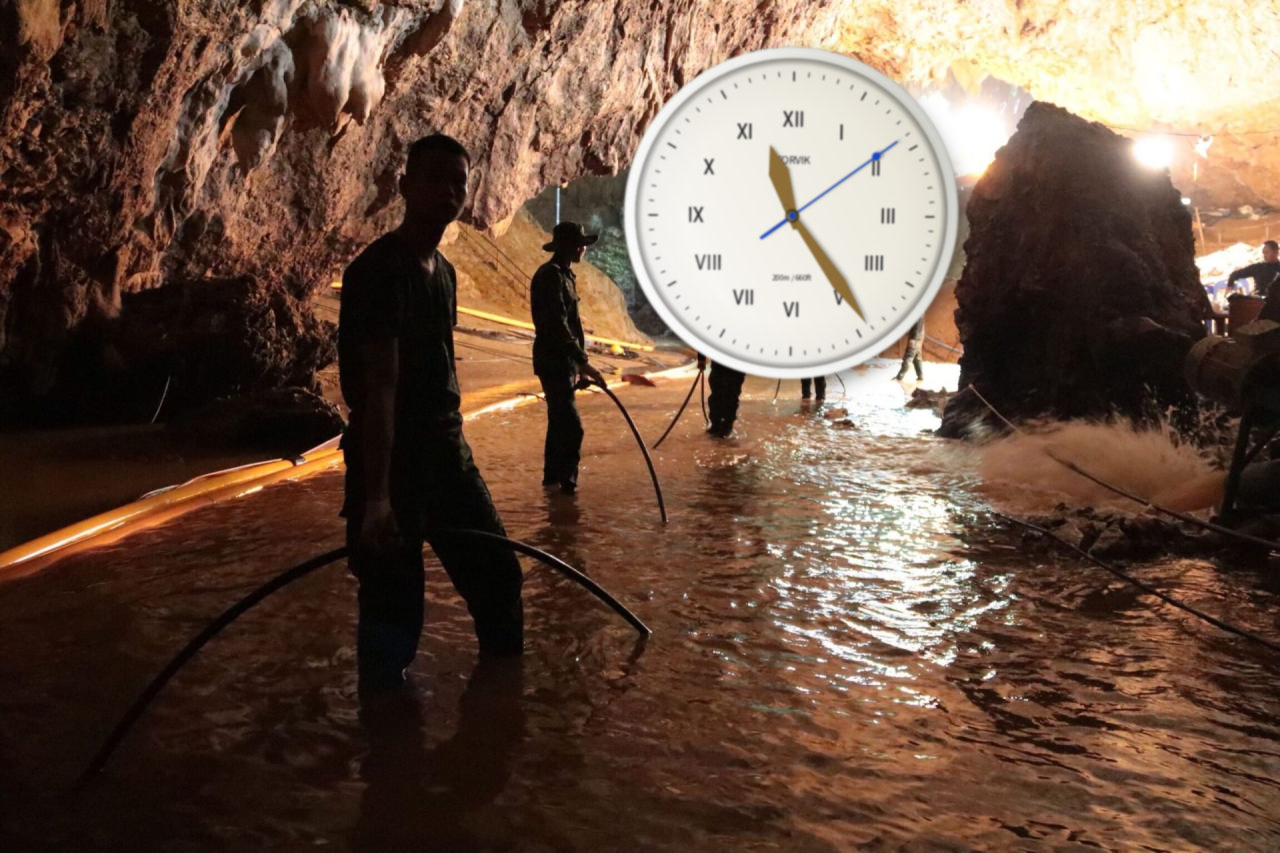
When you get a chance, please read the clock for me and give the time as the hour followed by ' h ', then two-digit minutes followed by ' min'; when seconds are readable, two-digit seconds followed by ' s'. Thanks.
11 h 24 min 09 s
